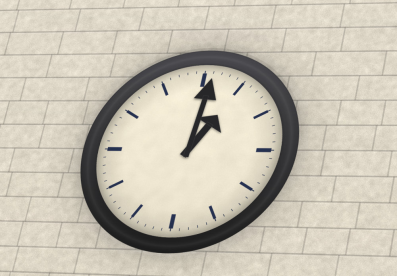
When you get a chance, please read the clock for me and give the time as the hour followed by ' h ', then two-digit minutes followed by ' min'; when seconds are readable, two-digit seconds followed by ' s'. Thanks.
1 h 01 min
